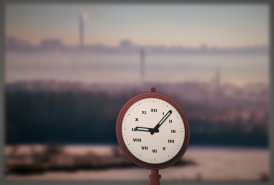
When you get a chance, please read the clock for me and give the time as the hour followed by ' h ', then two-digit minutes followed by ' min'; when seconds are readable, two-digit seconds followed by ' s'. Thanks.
9 h 07 min
